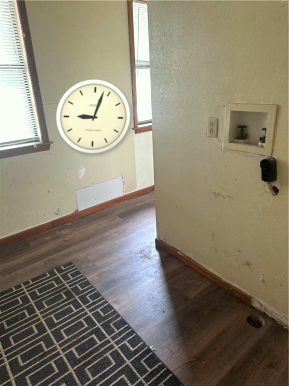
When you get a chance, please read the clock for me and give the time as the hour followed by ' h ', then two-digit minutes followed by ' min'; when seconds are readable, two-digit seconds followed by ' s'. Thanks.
9 h 03 min
